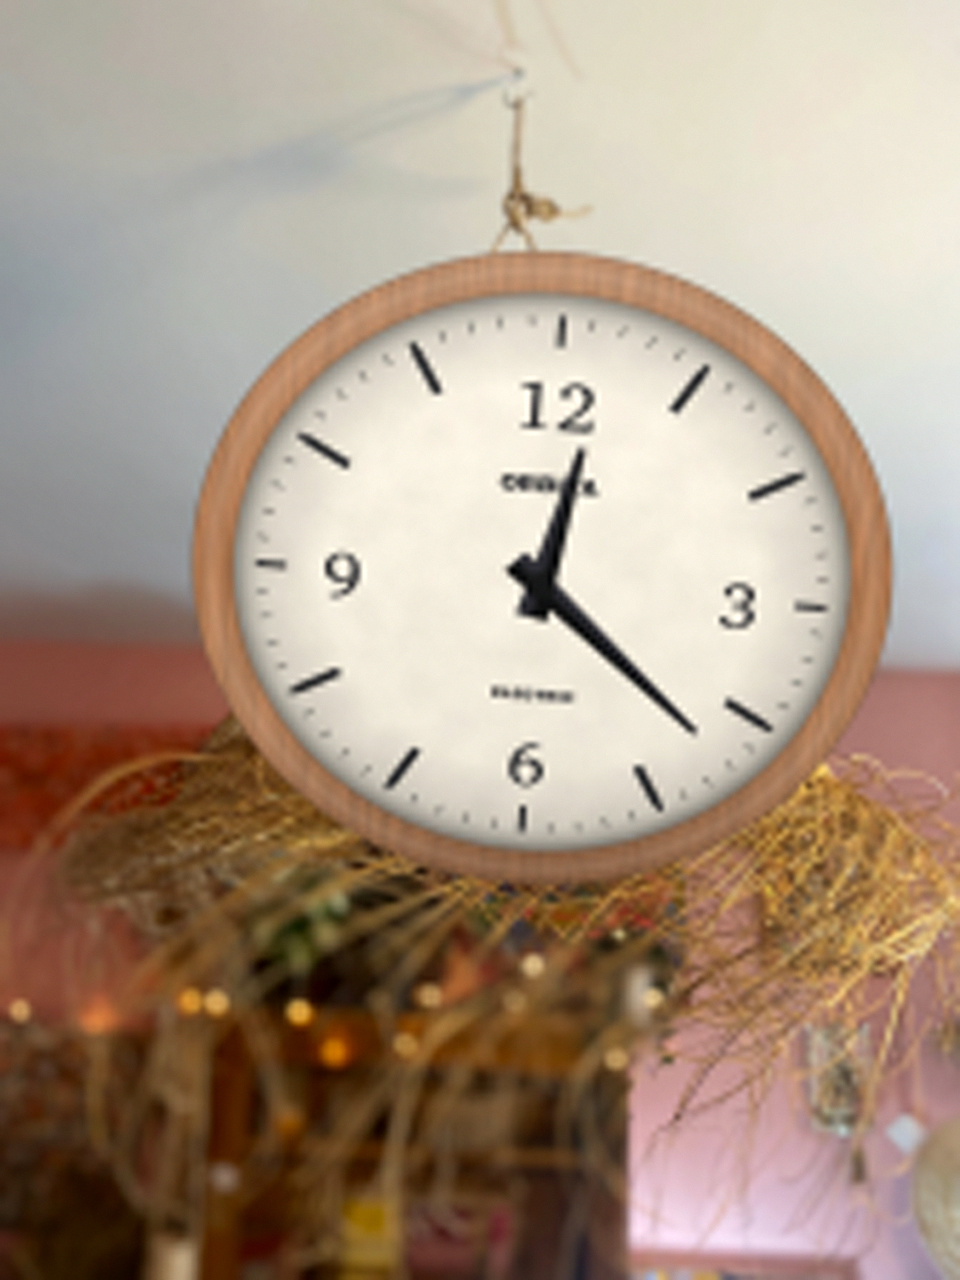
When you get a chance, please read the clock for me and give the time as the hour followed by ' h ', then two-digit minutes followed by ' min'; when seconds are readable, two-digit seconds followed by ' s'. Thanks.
12 h 22 min
